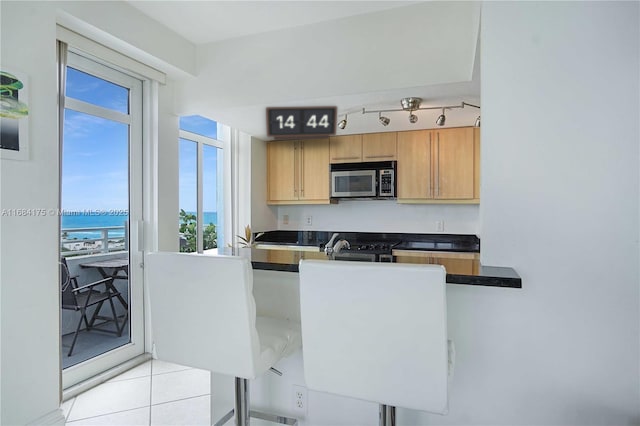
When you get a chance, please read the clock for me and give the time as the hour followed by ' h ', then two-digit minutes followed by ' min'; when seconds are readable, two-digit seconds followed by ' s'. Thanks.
14 h 44 min
